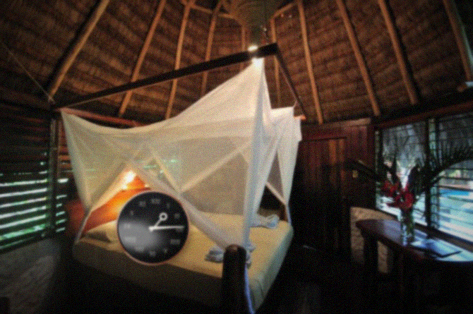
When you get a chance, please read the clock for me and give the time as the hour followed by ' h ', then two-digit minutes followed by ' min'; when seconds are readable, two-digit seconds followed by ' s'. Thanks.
1 h 14 min
